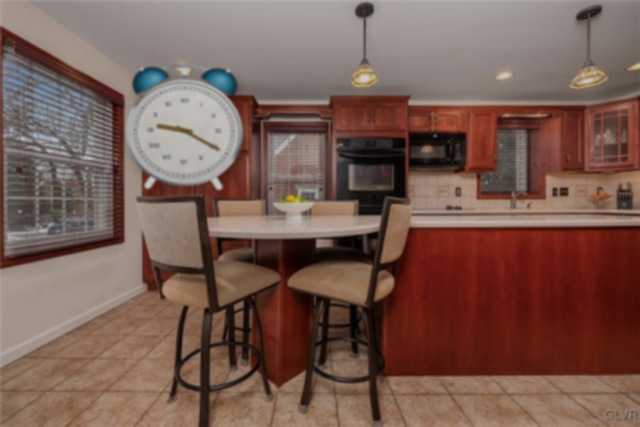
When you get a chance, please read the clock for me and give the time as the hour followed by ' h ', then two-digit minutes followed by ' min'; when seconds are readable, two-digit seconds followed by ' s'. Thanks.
9 h 20 min
